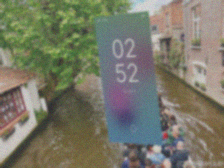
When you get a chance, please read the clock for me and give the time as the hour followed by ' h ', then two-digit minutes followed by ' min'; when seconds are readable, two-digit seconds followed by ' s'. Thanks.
2 h 52 min
